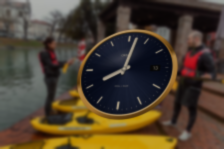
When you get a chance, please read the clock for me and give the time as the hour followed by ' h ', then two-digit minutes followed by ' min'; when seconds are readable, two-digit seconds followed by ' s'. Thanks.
8 h 02 min
